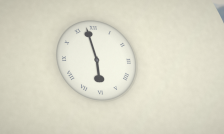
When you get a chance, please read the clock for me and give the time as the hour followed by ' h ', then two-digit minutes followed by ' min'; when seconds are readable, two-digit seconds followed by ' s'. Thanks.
5 h 58 min
